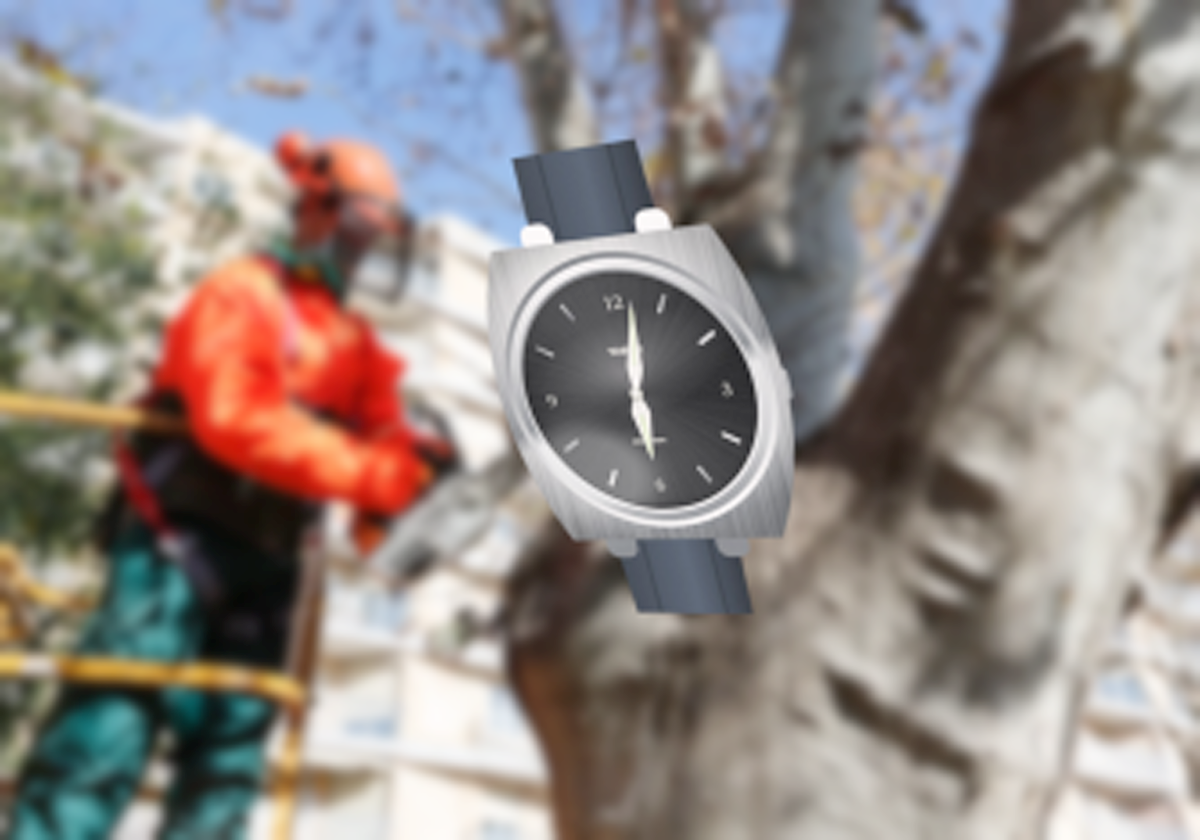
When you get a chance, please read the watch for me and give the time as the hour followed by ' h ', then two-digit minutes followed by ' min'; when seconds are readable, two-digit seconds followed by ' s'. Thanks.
6 h 02 min
